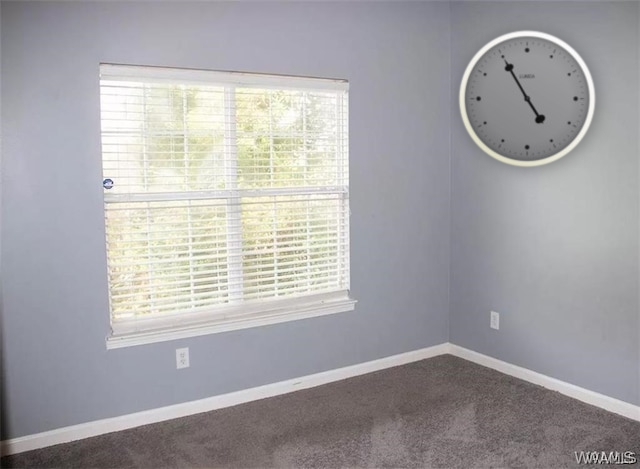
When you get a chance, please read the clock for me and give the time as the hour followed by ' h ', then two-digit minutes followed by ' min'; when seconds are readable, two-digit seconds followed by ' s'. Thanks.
4 h 55 min
